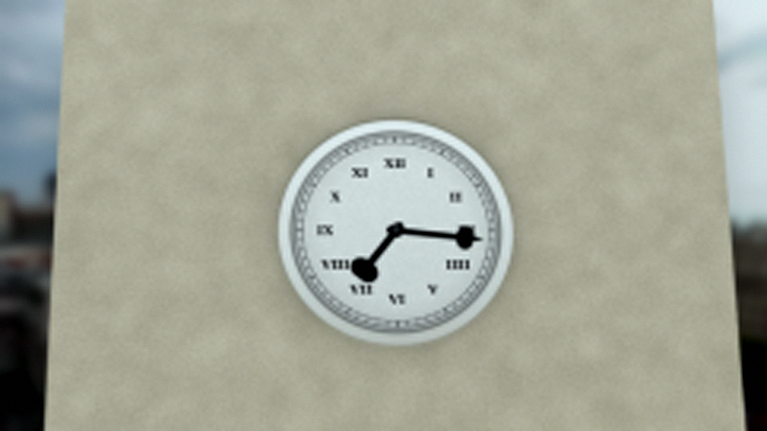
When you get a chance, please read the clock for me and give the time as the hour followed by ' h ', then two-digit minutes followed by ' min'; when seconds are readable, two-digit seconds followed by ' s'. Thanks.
7 h 16 min
